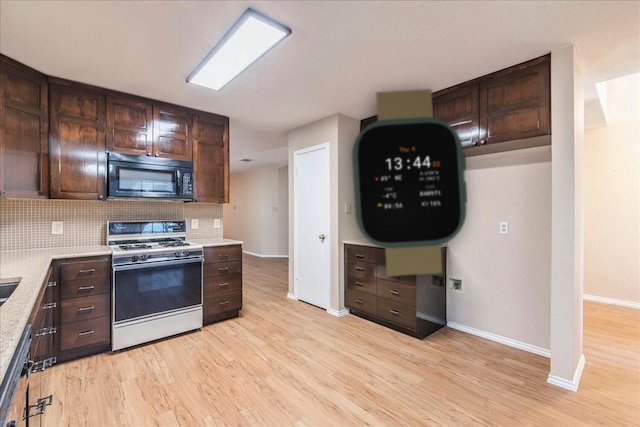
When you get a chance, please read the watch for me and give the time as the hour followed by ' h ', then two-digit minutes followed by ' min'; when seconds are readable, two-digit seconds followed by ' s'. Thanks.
13 h 44 min
